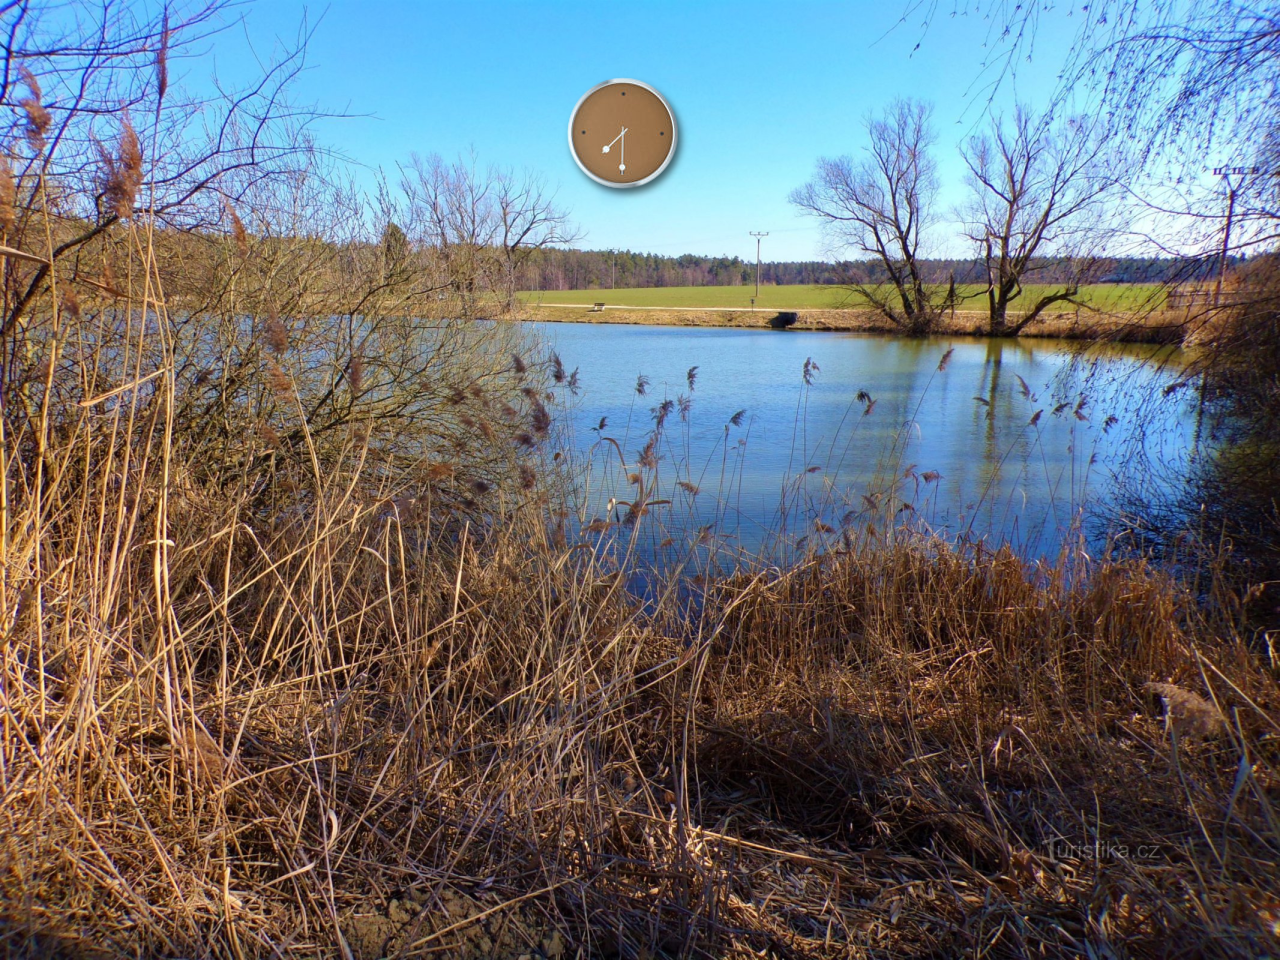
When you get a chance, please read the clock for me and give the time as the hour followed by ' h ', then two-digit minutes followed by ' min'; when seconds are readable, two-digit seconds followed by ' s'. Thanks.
7 h 30 min
